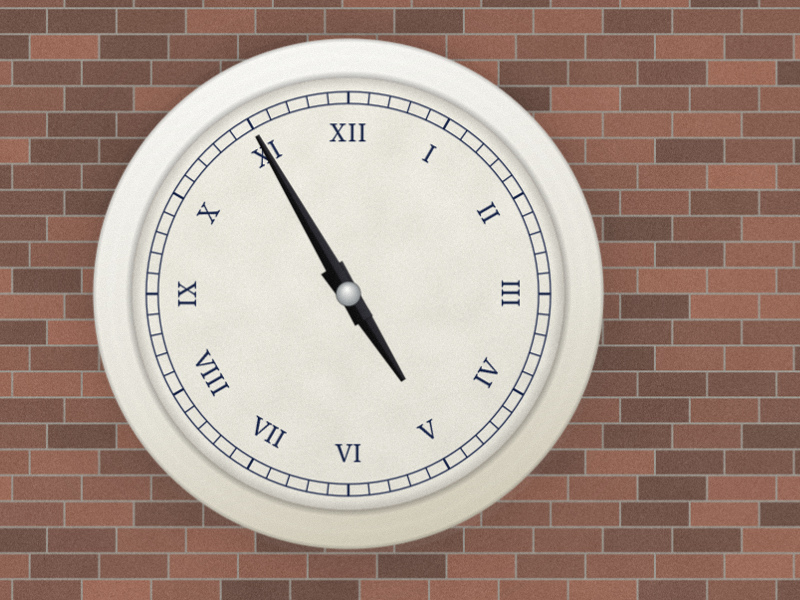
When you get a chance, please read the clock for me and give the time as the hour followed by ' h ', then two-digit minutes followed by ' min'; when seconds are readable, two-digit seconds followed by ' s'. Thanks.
4 h 55 min
